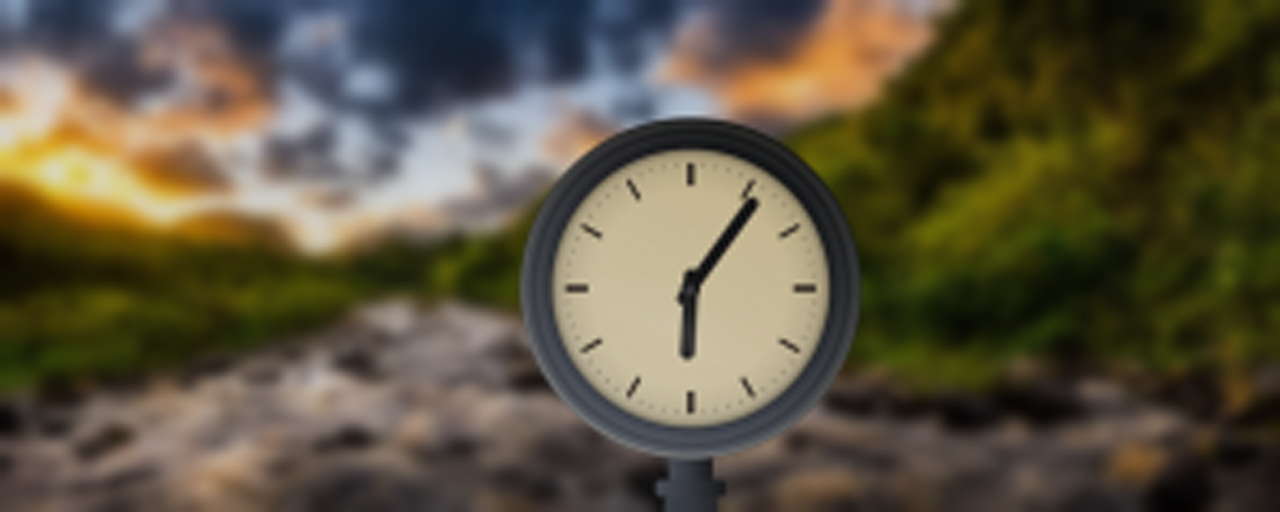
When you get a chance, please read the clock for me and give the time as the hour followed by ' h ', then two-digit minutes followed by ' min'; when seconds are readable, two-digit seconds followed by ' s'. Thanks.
6 h 06 min
